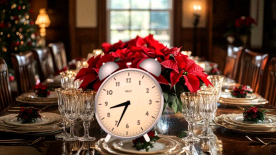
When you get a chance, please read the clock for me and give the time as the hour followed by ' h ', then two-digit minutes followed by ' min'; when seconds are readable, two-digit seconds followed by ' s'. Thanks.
8 h 34 min
